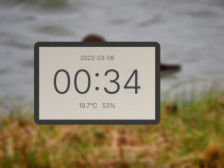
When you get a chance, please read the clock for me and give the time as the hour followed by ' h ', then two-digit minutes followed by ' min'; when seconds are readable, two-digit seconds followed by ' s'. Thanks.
0 h 34 min
